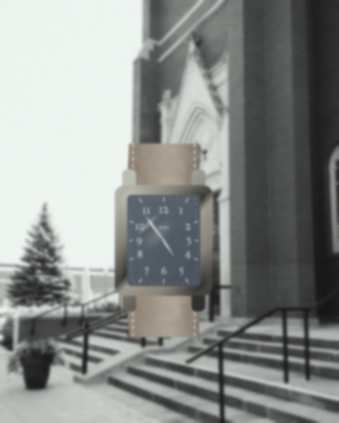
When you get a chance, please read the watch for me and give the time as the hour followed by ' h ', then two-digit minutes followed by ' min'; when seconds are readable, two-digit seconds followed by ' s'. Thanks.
4 h 54 min
